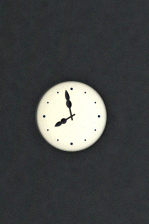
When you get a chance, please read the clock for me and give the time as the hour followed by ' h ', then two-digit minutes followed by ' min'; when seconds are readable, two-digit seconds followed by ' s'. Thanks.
7 h 58 min
